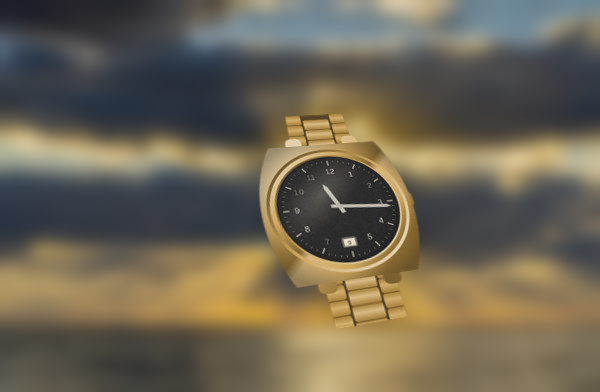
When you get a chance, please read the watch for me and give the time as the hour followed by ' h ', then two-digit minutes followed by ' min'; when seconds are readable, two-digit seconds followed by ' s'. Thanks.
11 h 16 min
